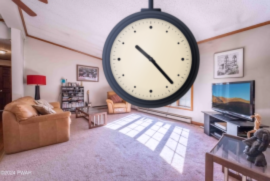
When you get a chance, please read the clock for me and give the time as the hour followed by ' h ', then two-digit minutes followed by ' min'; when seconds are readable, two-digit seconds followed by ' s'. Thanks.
10 h 23 min
